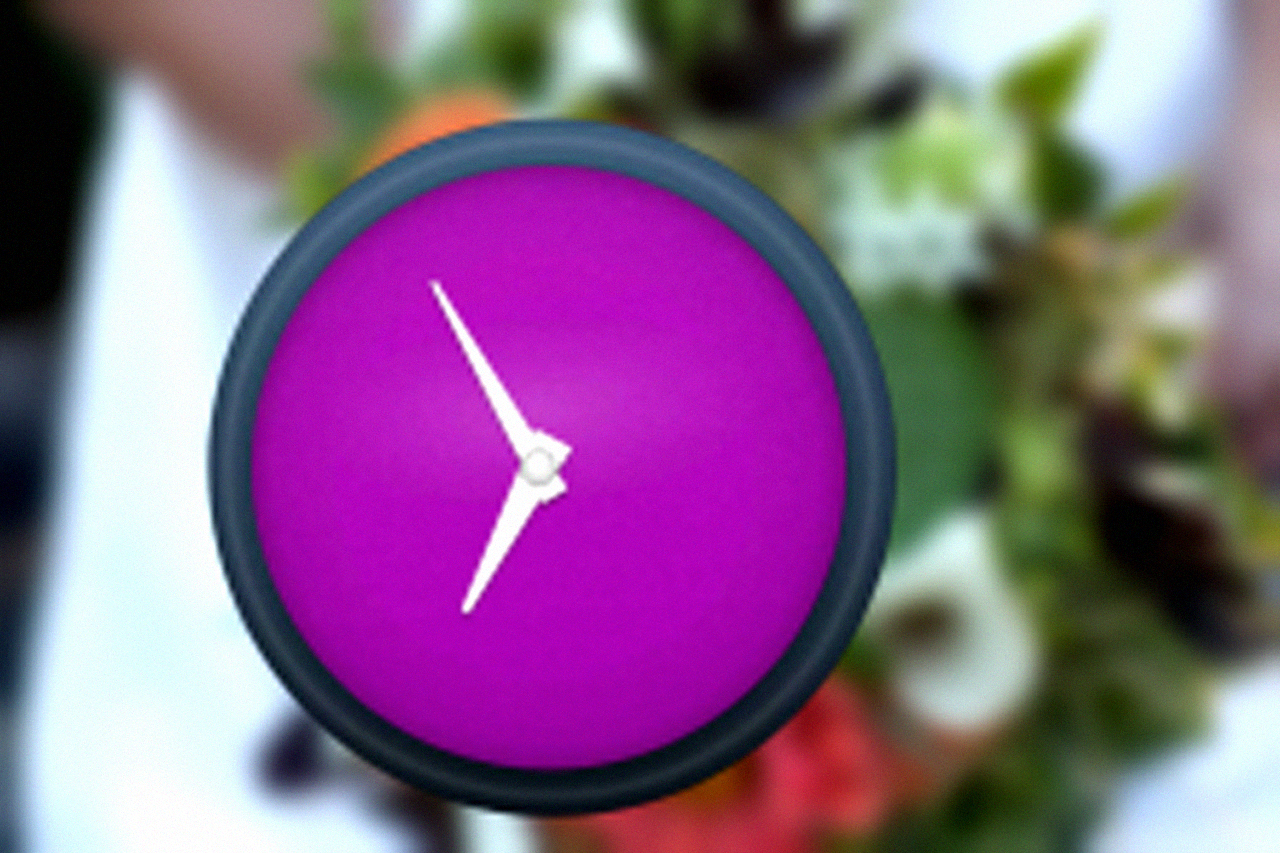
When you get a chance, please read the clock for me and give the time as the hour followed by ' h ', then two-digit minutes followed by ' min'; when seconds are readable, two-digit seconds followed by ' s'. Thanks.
6 h 55 min
